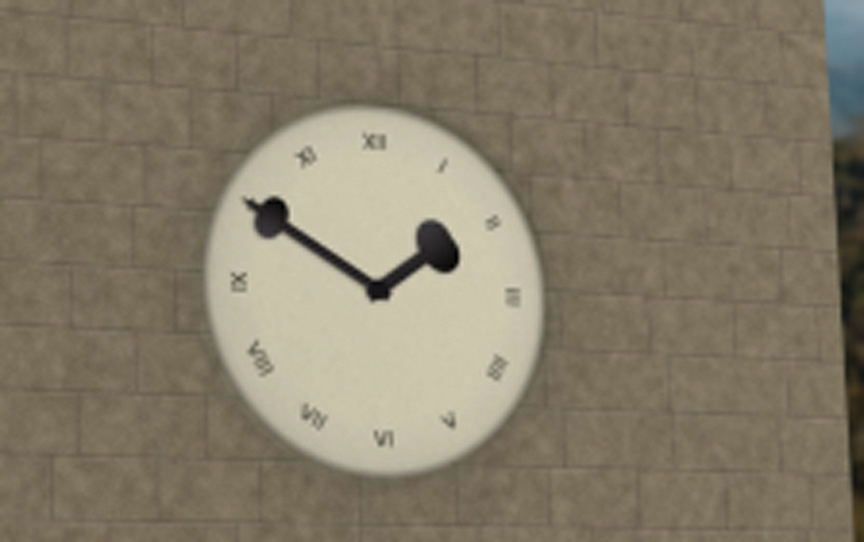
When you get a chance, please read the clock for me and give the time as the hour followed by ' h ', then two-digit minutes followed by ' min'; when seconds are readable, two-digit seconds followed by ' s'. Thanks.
1 h 50 min
